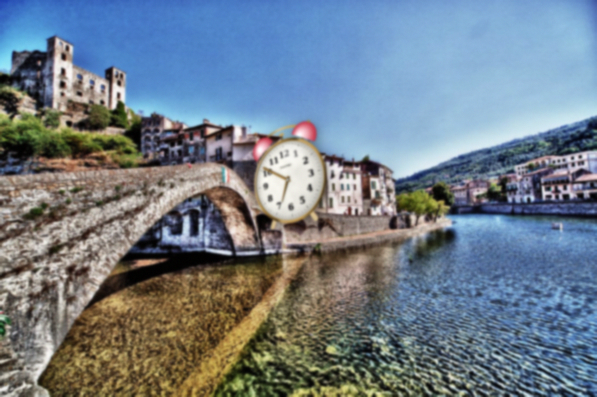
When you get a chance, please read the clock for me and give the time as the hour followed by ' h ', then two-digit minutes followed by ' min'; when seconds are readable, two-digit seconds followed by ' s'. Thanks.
6 h 51 min
